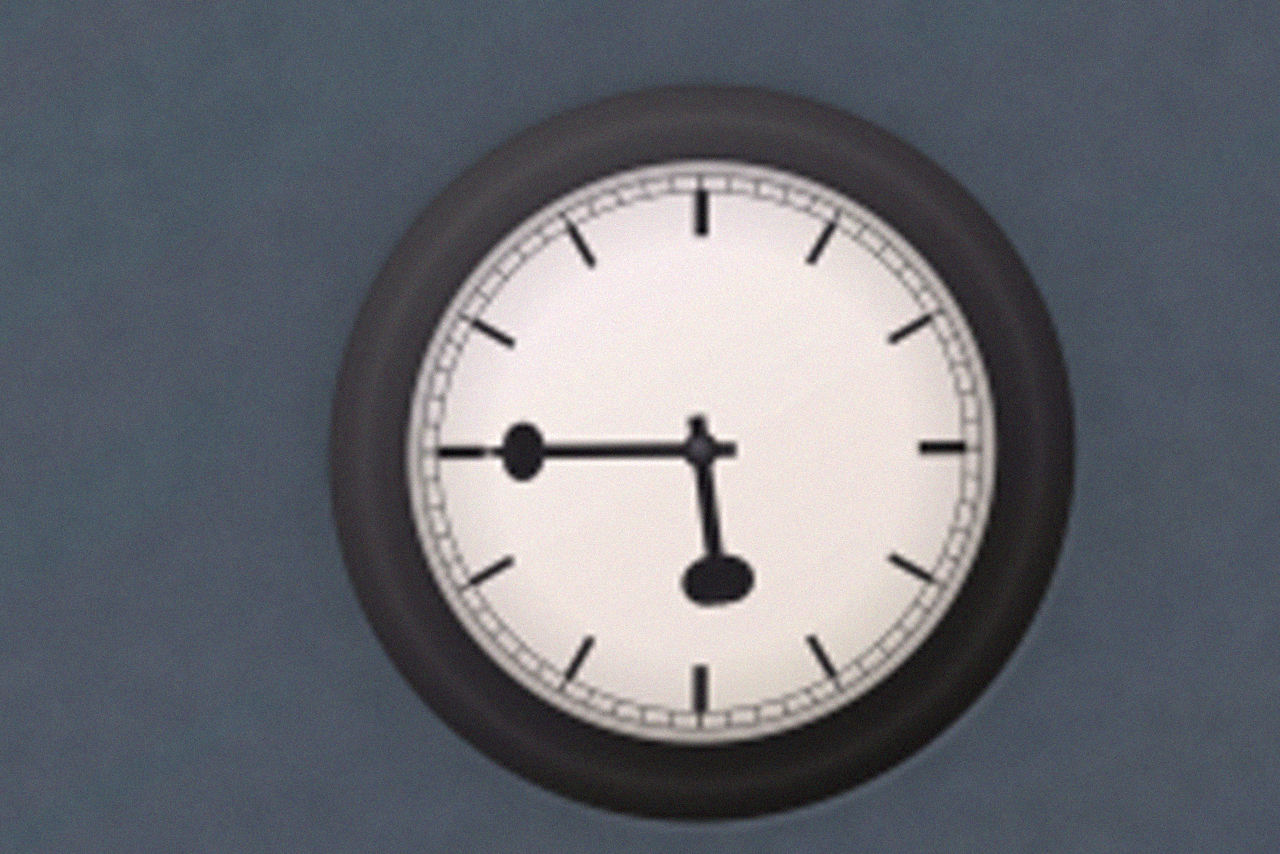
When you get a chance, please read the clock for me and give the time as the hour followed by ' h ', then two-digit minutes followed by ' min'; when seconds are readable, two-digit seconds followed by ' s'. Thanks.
5 h 45 min
